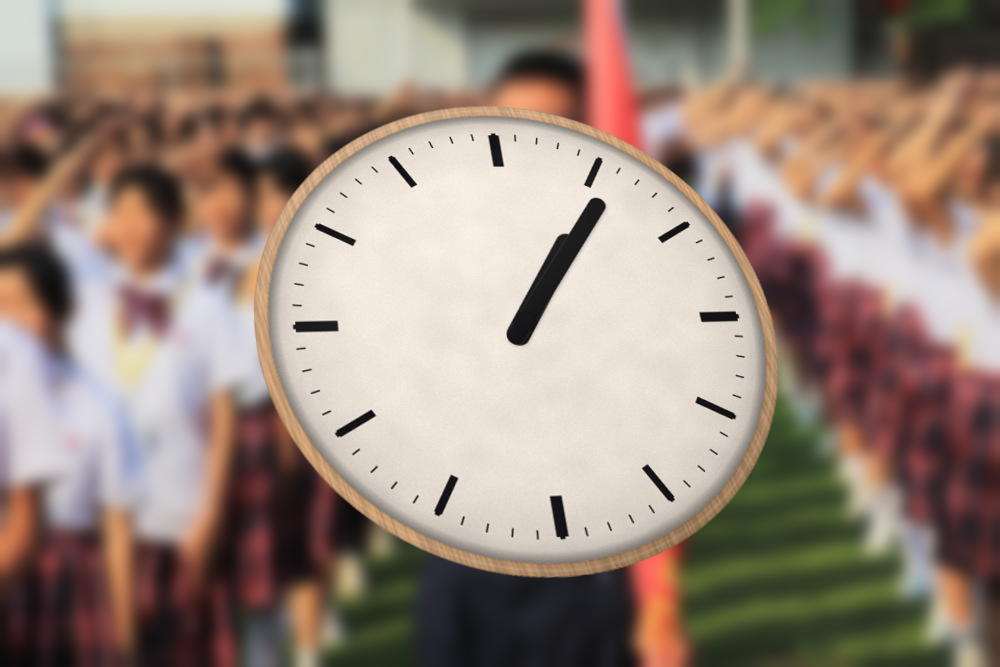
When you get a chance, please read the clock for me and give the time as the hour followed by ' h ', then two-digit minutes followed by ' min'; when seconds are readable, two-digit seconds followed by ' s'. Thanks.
1 h 06 min
